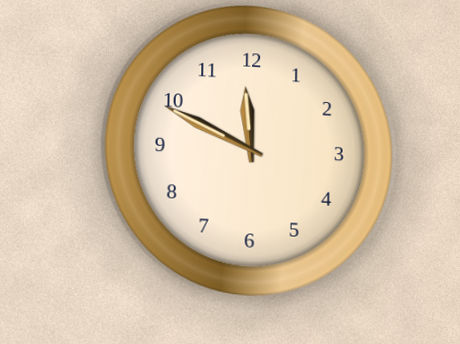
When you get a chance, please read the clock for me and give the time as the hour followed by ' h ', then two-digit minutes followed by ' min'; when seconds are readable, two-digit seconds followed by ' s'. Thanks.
11 h 49 min
